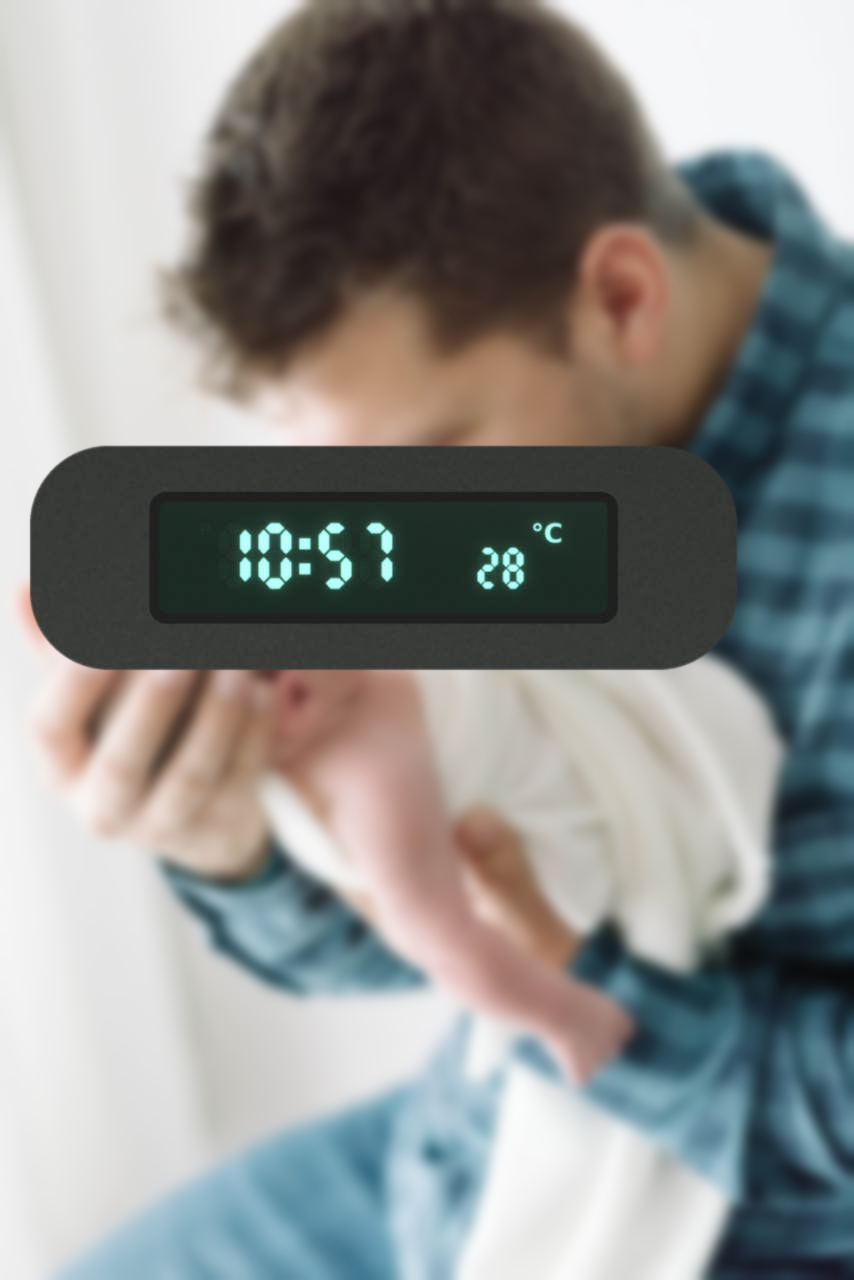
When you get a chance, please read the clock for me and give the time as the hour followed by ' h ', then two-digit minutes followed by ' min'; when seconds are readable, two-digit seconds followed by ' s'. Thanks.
10 h 57 min
